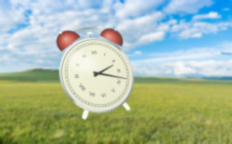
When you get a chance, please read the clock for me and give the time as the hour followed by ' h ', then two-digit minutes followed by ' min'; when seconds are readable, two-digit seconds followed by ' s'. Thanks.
2 h 18 min
